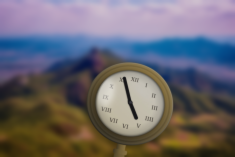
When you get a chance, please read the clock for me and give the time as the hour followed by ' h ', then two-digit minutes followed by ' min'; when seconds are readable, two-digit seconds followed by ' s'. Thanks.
4 h 56 min
